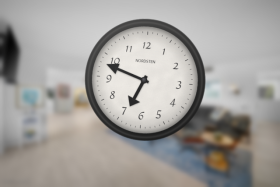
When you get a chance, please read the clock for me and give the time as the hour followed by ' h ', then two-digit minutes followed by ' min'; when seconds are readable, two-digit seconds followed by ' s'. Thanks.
6 h 48 min
